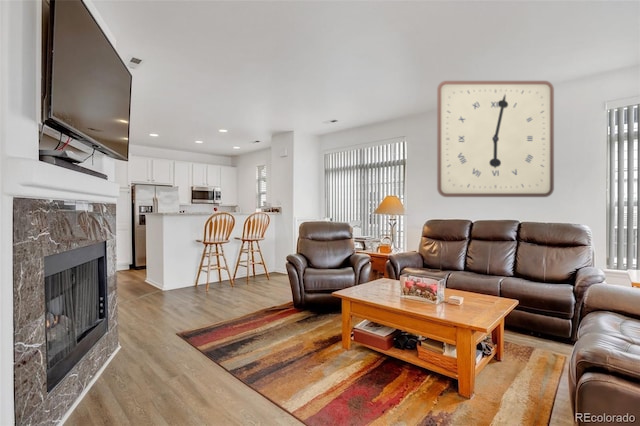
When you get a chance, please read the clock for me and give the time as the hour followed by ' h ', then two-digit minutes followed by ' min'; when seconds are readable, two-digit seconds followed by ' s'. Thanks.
6 h 02 min
